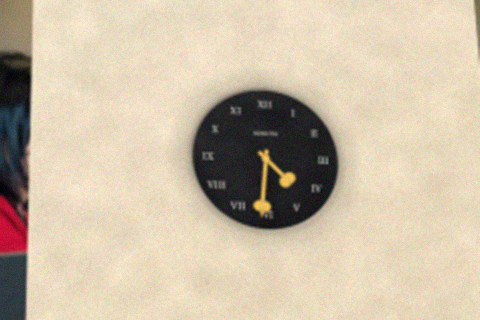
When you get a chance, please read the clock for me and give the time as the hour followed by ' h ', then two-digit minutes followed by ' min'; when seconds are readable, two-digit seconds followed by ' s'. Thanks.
4 h 31 min
